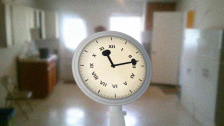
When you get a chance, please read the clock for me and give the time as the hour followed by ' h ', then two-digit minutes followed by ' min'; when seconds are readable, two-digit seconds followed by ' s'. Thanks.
11 h 13 min
